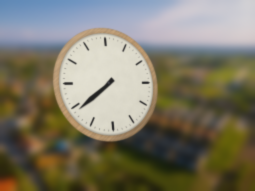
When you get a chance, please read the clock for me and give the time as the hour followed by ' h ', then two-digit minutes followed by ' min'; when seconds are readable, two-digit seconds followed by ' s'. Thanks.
7 h 39 min
